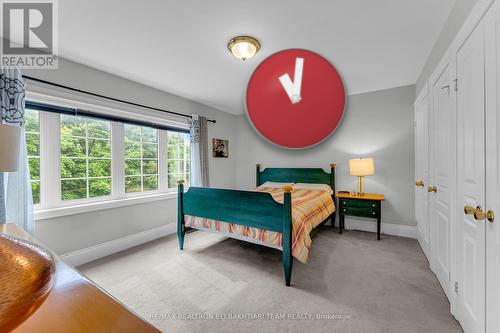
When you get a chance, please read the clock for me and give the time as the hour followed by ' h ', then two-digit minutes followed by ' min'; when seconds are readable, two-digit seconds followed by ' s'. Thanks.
11 h 01 min
